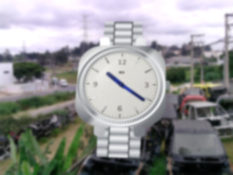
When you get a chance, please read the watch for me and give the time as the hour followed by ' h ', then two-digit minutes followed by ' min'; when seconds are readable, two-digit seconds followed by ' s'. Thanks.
10 h 21 min
